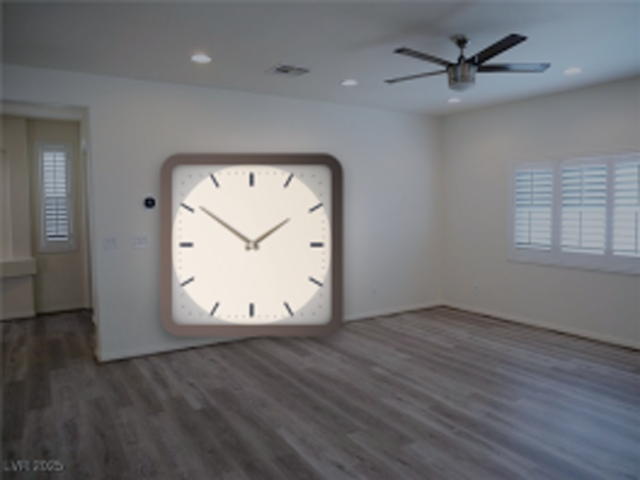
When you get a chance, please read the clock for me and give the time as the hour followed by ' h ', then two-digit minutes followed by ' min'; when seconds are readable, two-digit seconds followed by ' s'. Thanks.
1 h 51 min
